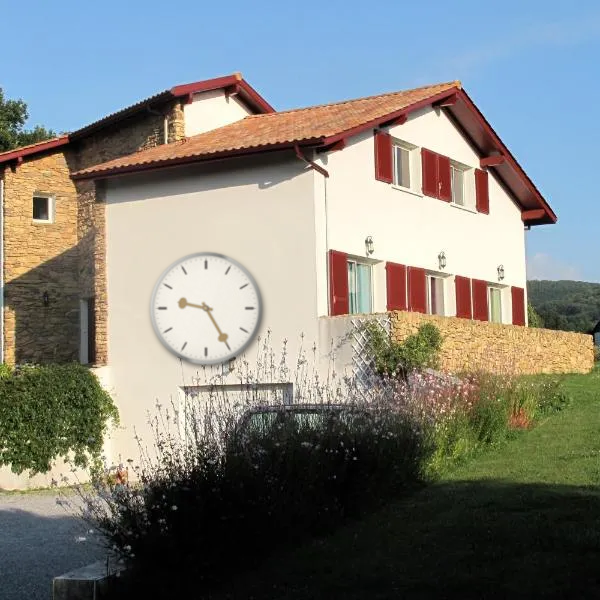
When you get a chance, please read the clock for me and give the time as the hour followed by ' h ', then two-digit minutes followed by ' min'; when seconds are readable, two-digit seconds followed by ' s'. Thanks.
9 h 25 min
